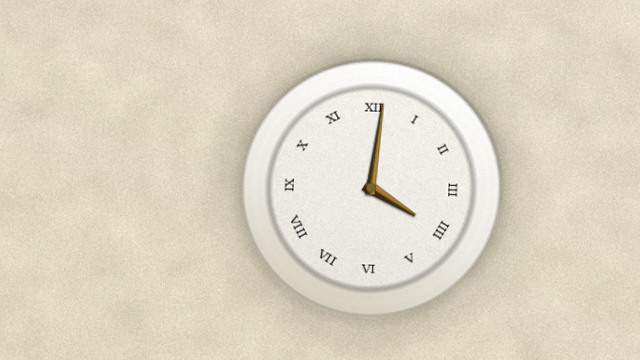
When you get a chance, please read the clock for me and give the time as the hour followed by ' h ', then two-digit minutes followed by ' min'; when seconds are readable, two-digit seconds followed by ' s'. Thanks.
4 h 01 min
